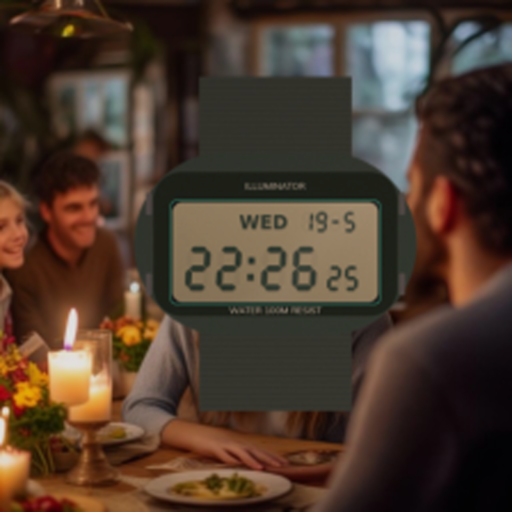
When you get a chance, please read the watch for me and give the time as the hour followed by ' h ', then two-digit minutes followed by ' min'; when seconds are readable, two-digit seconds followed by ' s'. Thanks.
22 h 26 min 25 s
